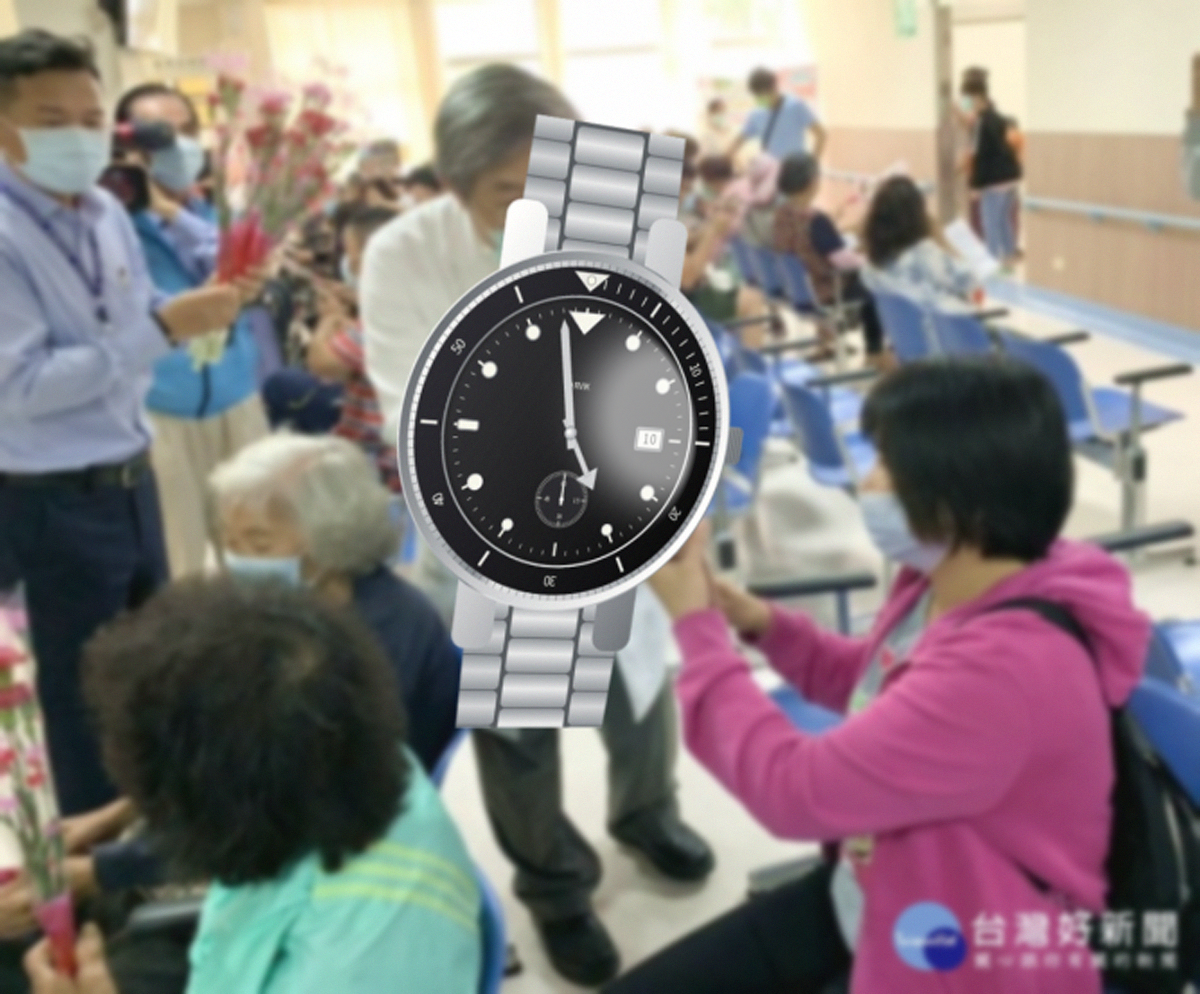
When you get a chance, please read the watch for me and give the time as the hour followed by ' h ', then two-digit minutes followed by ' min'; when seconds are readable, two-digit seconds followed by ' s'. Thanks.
4 h 58 min
